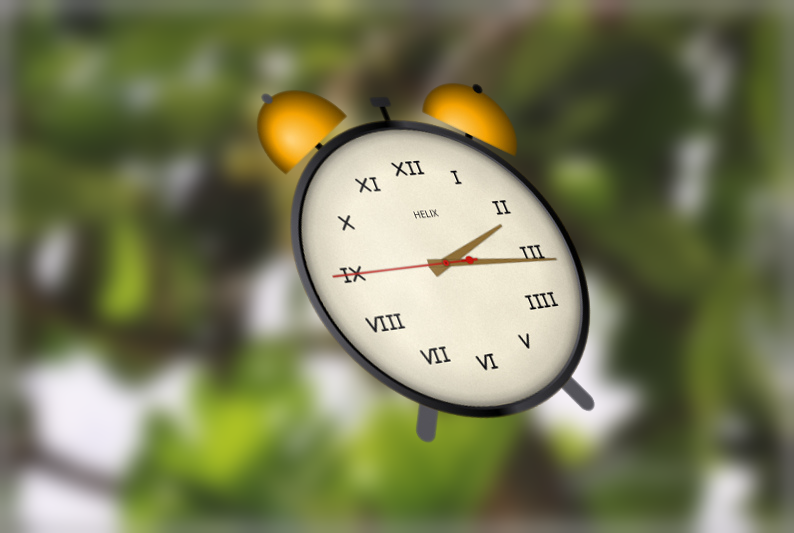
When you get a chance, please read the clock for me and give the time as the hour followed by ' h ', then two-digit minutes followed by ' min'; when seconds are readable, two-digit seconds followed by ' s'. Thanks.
2 h 15 min 45 s
